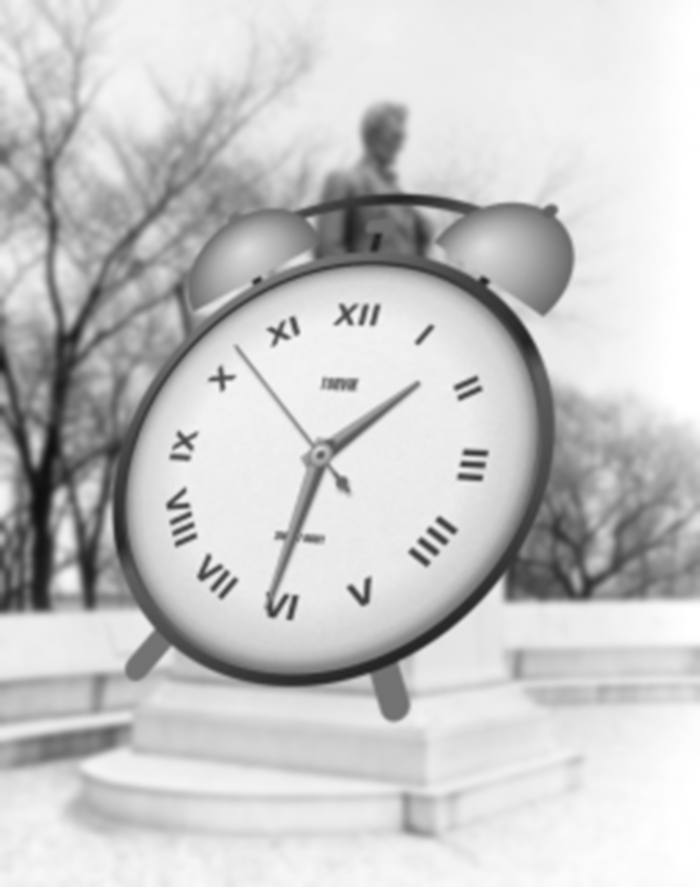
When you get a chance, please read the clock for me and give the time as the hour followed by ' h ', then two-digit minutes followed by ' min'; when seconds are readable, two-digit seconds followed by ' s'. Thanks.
1 h 30 min 52 s
